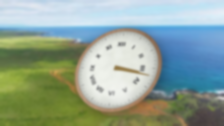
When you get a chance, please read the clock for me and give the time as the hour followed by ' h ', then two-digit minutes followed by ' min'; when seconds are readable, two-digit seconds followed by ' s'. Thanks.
3 h 17 min
